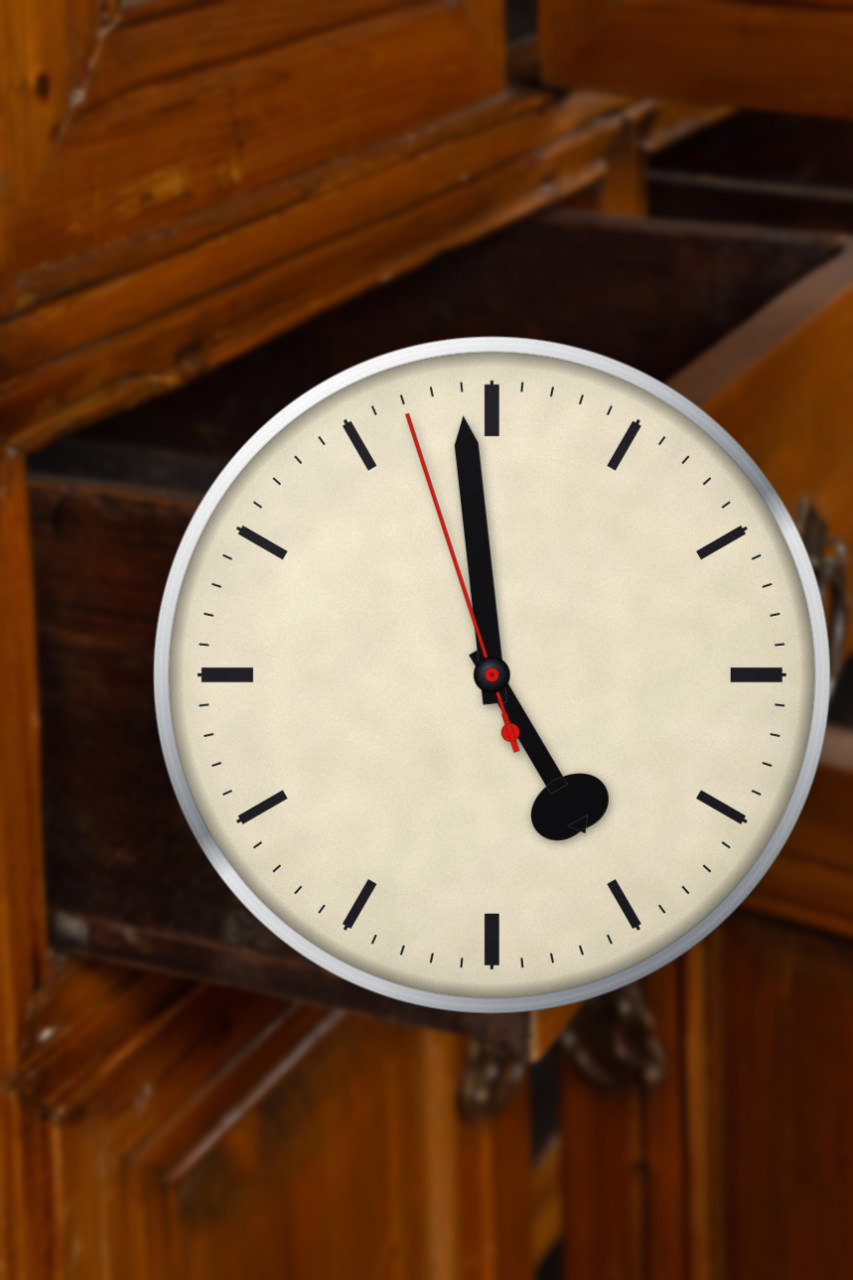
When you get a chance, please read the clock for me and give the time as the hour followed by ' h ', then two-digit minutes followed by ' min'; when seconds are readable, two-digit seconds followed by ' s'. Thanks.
4 h 58 min 57 s
